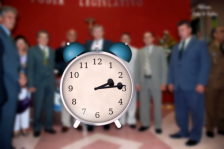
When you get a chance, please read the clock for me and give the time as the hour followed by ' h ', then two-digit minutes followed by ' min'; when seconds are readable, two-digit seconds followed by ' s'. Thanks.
2 h 14 min
